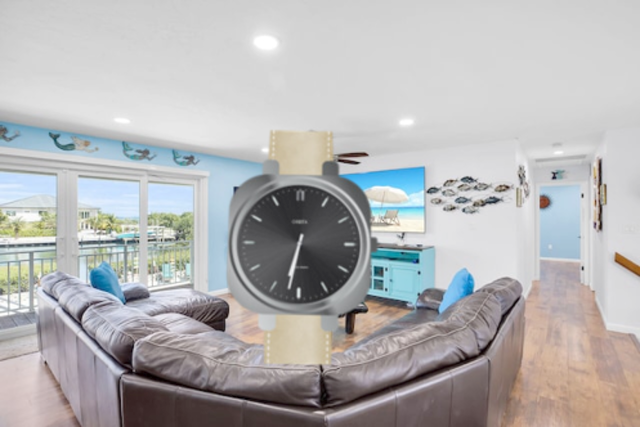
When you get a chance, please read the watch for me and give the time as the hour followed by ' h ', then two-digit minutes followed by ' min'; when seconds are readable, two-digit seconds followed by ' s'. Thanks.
6 h 32 min
